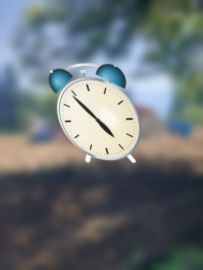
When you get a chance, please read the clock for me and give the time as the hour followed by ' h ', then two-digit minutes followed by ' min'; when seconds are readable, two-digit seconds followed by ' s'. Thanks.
4 h 54 min
